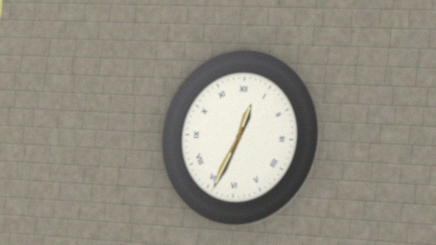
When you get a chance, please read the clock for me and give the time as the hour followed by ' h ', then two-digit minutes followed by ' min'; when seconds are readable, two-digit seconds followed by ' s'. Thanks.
12 h 34 min
